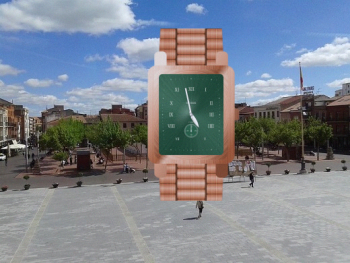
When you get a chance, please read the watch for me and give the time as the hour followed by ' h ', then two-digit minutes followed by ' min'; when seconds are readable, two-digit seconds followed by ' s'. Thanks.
4 h 58 min
